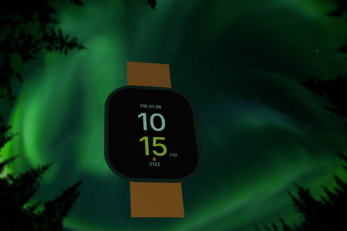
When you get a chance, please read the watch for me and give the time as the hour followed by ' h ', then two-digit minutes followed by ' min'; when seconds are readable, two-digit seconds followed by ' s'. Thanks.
10 h 15 min
